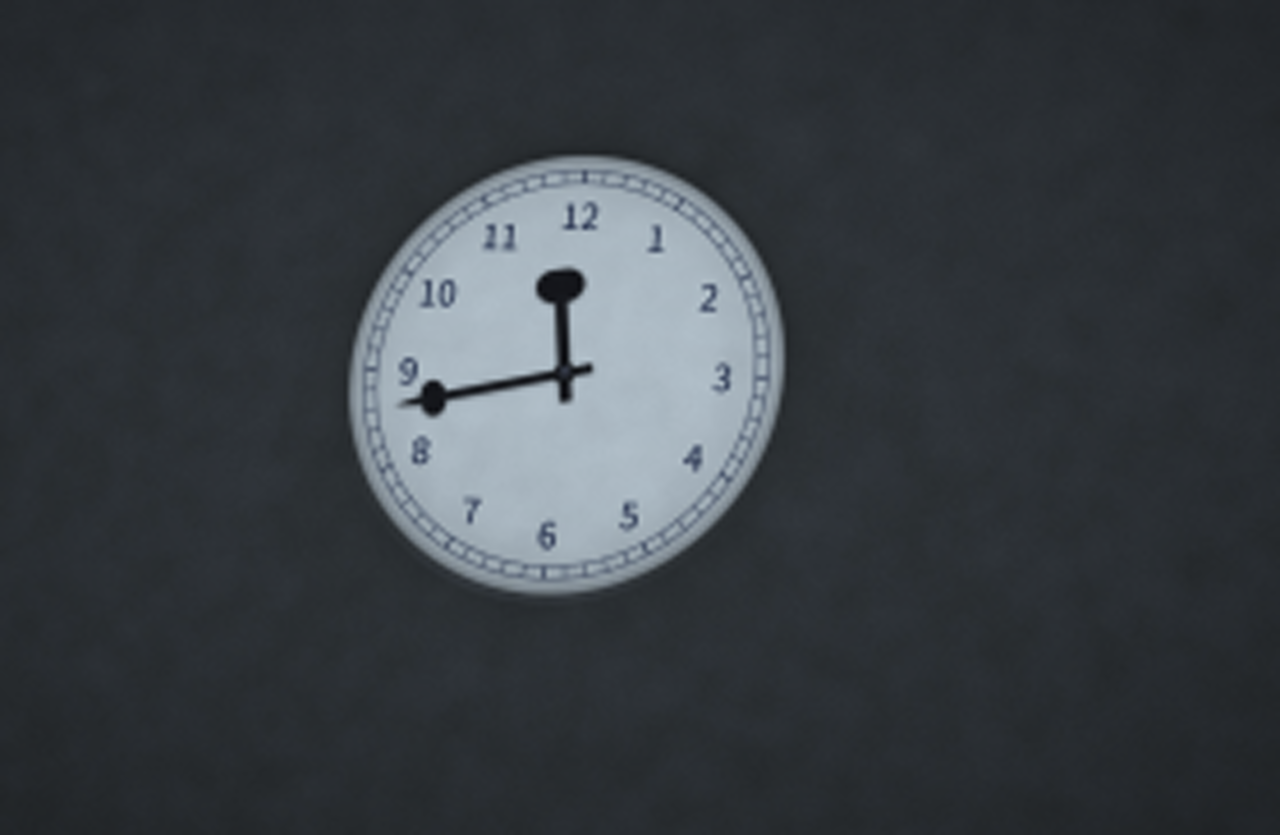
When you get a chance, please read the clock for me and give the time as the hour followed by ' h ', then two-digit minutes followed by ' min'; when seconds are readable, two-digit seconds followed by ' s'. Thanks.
11 h 43 min
